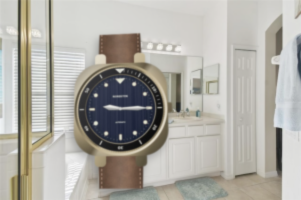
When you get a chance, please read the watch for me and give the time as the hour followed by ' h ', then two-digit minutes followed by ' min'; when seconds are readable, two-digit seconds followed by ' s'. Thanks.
9 h 15 min
